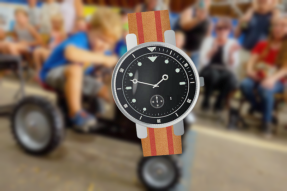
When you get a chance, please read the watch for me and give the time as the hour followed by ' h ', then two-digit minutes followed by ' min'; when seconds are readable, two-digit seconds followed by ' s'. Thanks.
1 h 48 min
